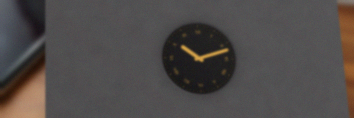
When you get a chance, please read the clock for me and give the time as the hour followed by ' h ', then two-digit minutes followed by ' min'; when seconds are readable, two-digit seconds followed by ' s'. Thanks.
10 h 12 min
